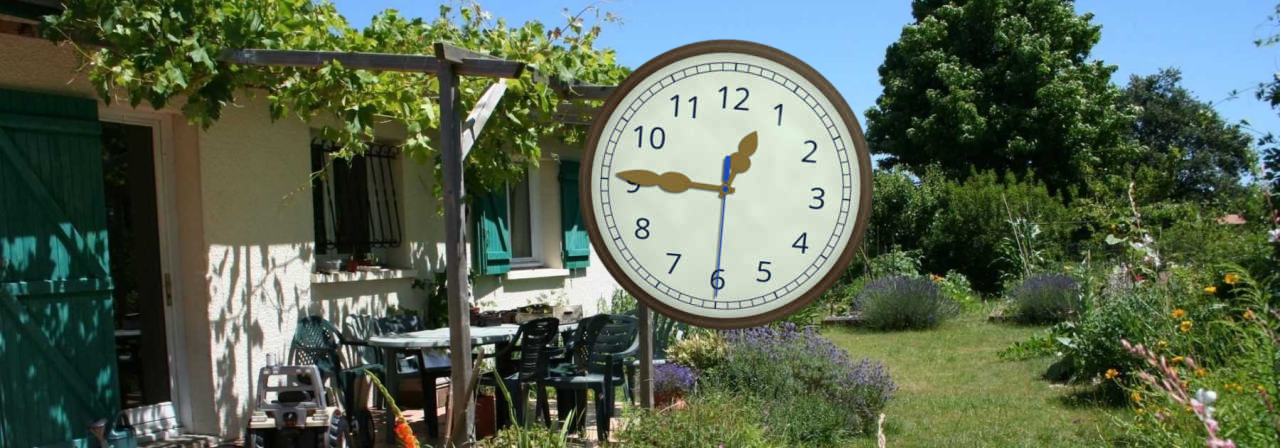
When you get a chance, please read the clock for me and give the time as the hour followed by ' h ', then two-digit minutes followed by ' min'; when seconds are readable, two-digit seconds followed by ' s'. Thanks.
12 h 45 min 30 s
